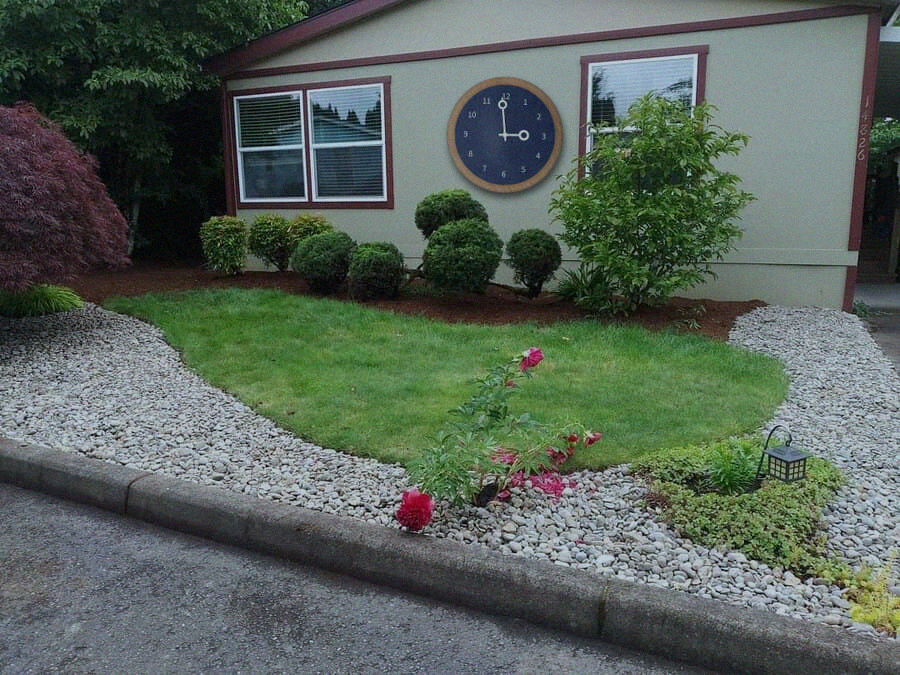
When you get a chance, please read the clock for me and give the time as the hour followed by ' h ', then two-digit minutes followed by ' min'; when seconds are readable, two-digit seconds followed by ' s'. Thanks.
2 h 59 min
